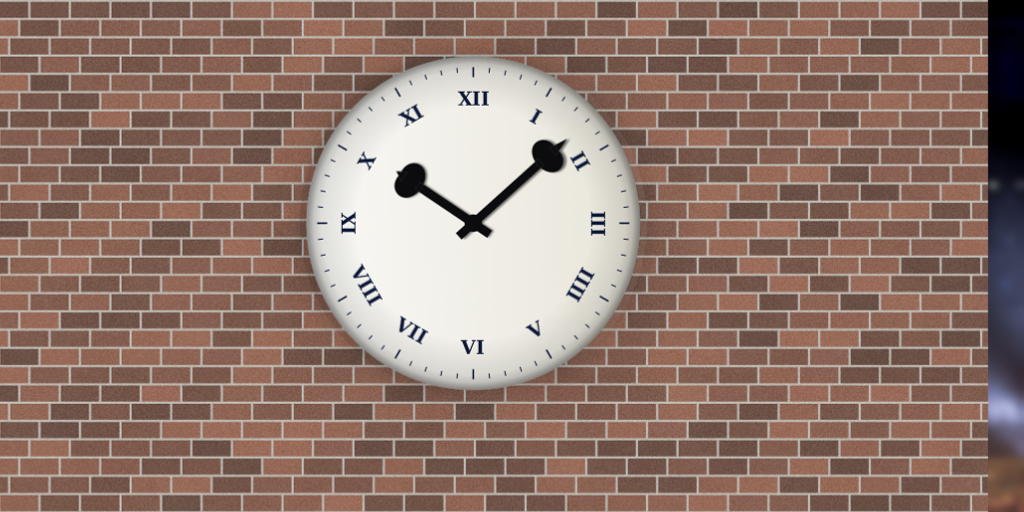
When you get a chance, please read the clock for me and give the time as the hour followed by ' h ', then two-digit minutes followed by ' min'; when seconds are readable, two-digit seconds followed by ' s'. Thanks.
10 h 08 min
